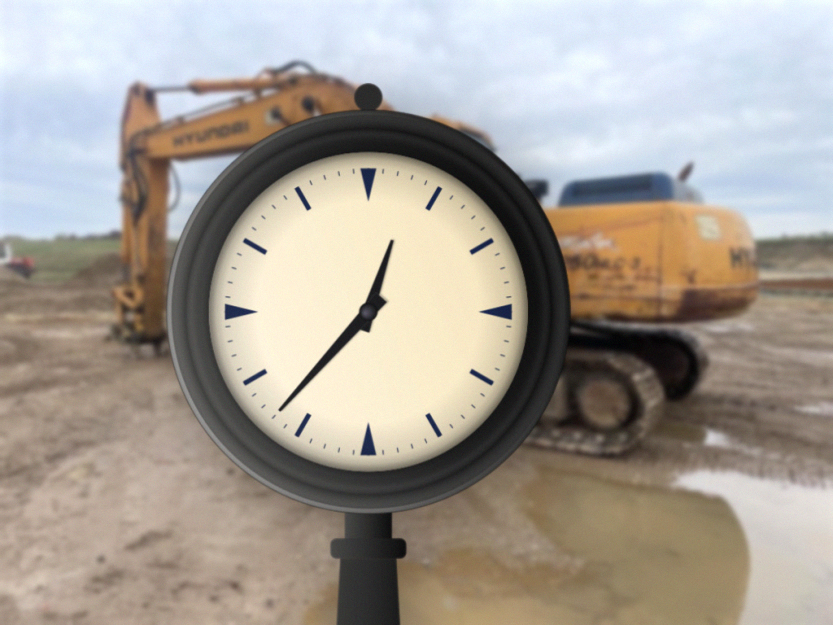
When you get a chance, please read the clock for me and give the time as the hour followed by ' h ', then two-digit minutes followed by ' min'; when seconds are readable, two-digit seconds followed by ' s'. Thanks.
12 h 37 min
